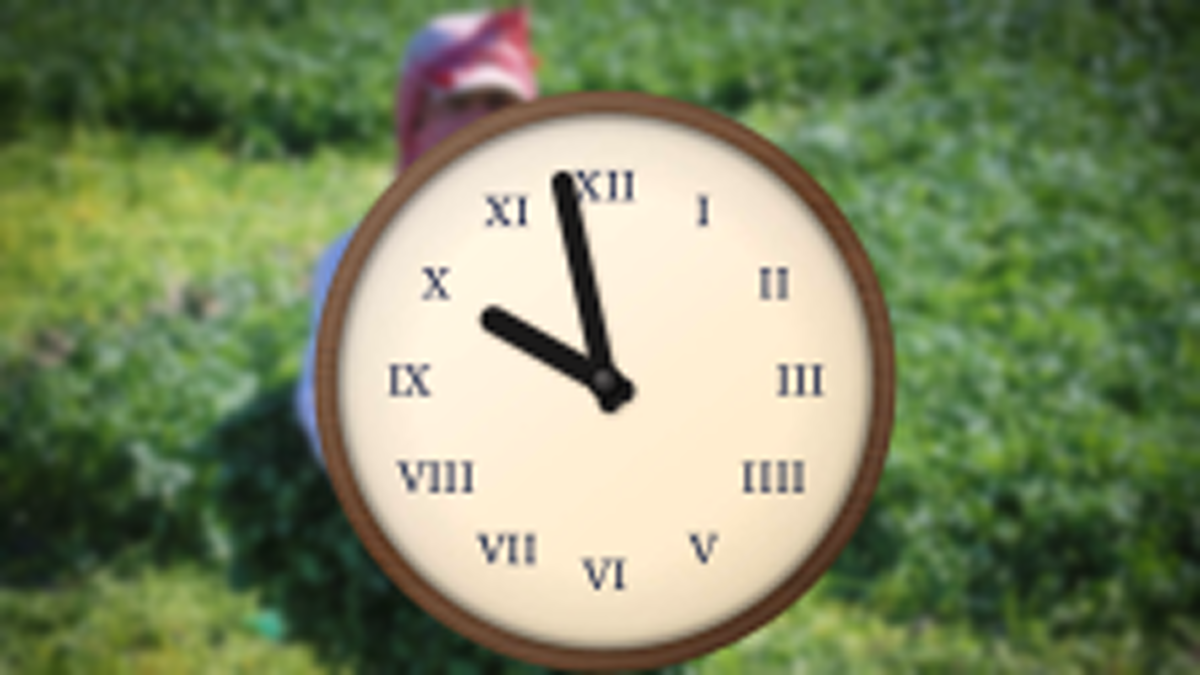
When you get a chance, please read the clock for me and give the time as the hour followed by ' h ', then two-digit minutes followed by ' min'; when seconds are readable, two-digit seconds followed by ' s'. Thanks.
9 h 58 min
